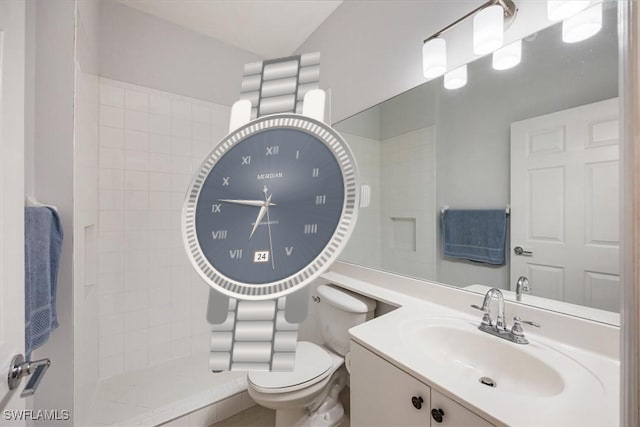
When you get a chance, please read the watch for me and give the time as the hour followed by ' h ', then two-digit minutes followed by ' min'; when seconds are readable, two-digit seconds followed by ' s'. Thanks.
6 h 46 min 28 s
